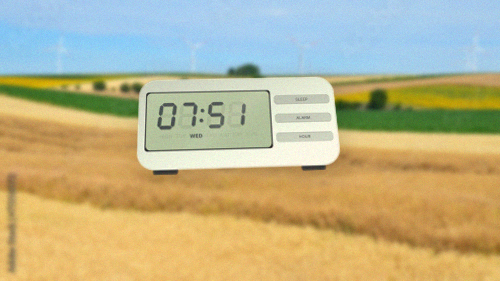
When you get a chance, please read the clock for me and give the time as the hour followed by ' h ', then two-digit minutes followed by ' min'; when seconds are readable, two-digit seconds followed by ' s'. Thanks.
7 h 51 min
